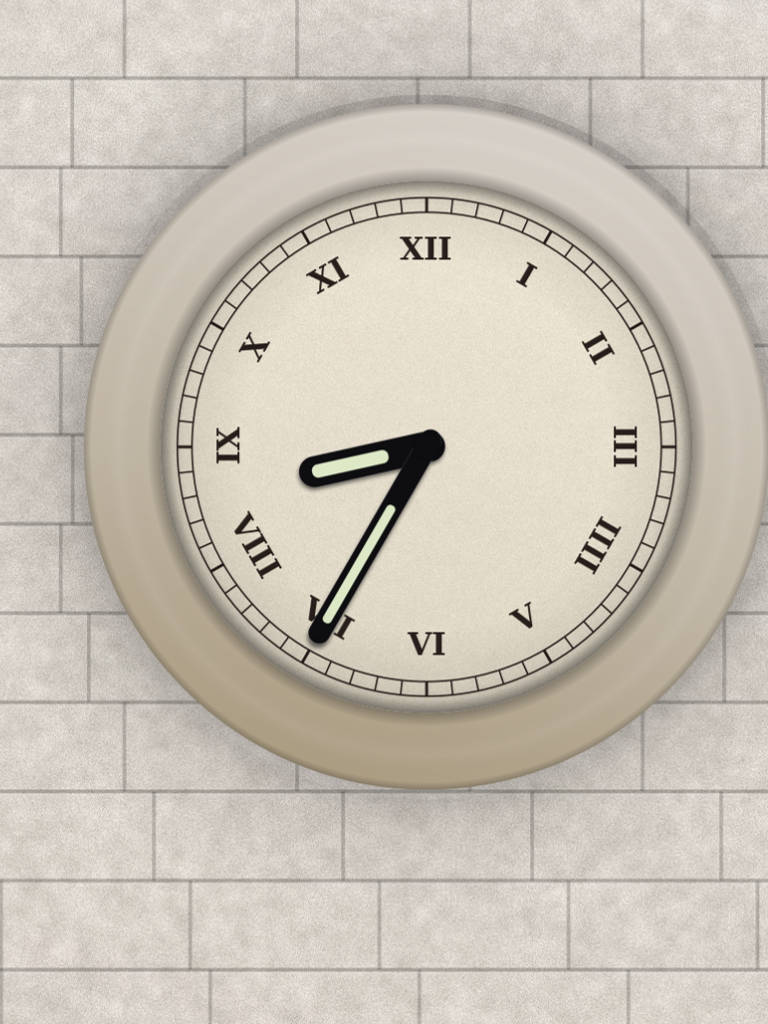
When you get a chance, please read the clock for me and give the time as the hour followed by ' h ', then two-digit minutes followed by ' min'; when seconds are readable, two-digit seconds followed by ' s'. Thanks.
8 h 35 min
